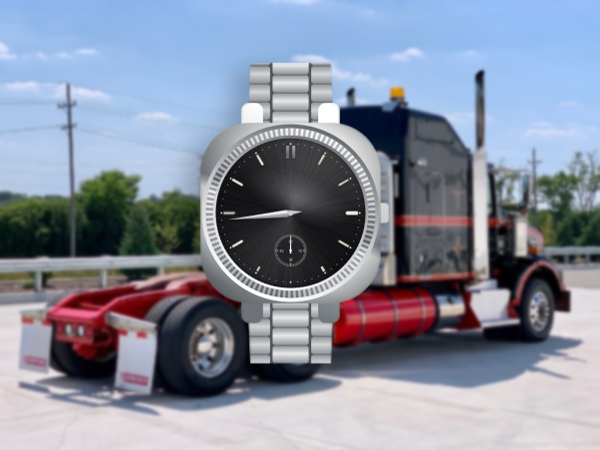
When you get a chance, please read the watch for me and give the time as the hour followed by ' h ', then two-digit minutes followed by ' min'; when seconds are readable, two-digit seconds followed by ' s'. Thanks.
8 h 44 min
